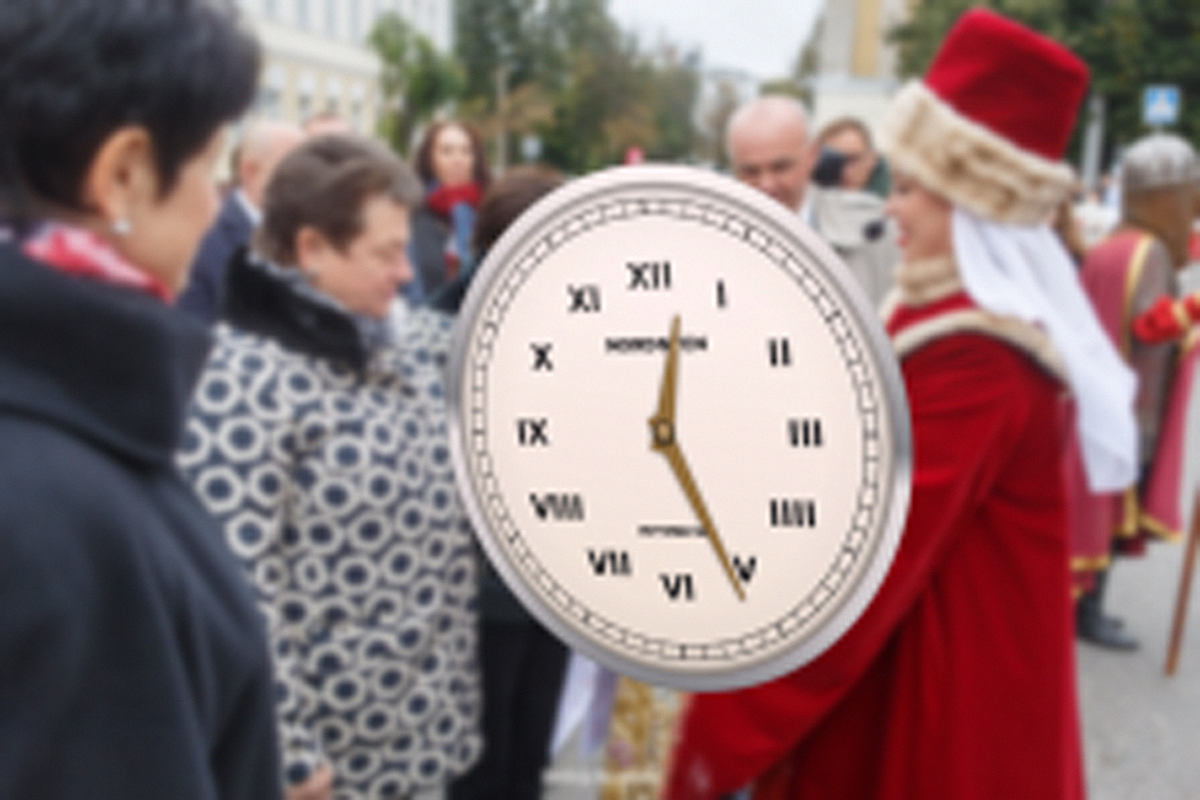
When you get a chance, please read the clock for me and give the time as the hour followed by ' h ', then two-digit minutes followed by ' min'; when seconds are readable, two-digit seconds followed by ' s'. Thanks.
12 h 26 min
